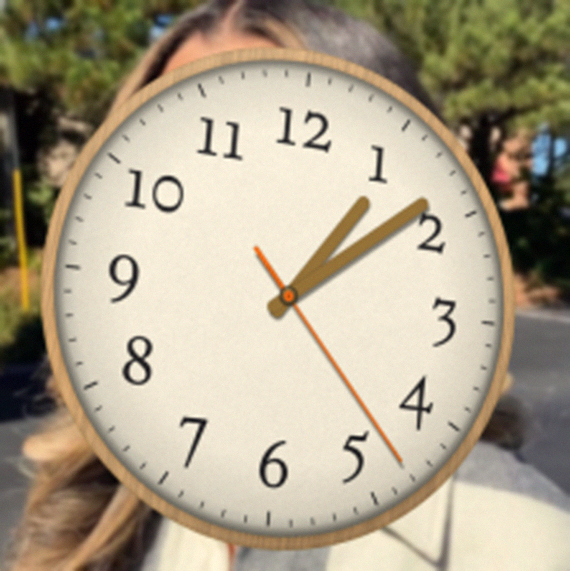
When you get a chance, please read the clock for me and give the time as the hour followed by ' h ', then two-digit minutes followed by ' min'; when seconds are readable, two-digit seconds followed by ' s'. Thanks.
1 h 08 min 23 s
